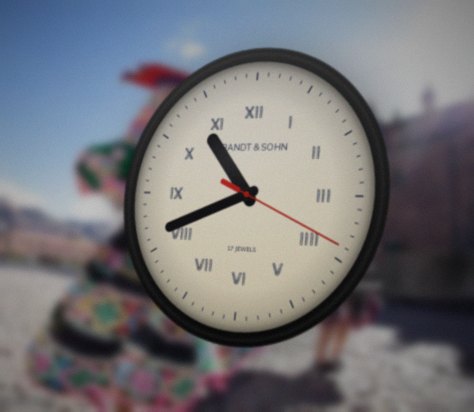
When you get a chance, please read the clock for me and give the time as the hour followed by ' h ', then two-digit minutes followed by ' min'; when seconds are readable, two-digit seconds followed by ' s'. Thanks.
10 h 41 min 19 s
